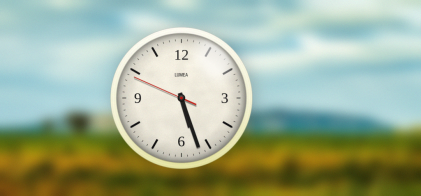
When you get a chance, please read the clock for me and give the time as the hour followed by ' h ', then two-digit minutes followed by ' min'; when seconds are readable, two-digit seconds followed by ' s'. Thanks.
5 h 26 min 49 s
